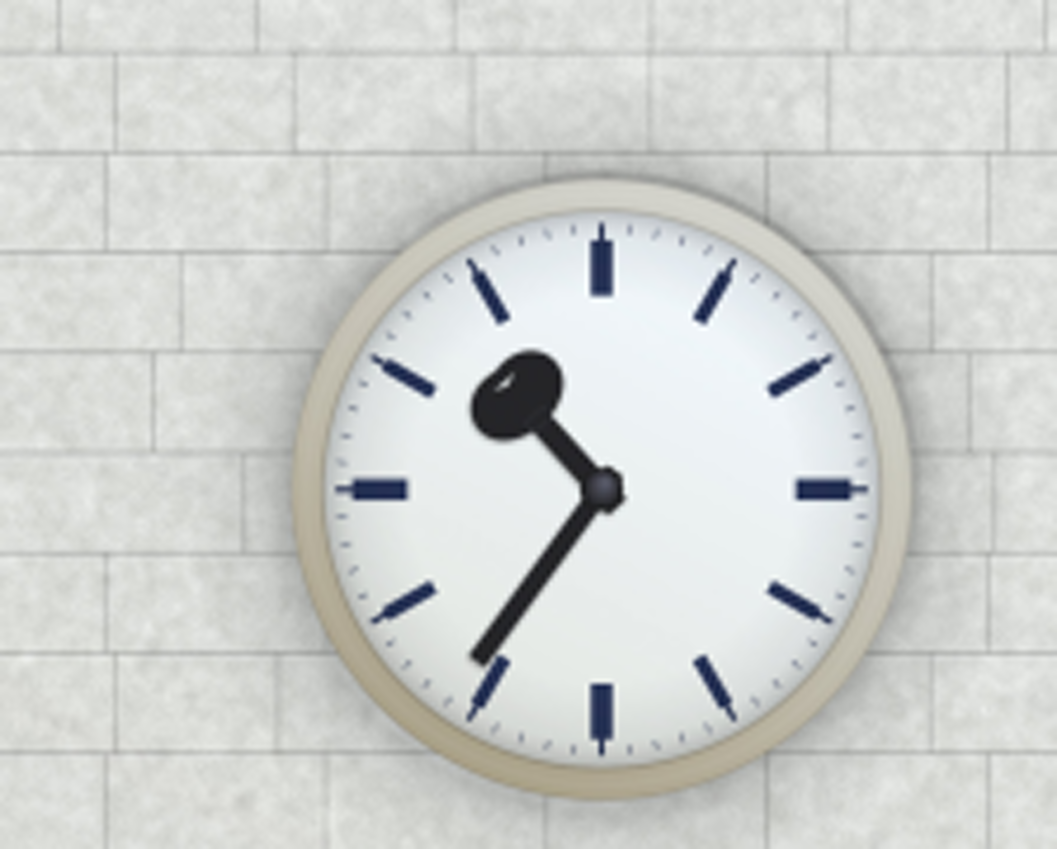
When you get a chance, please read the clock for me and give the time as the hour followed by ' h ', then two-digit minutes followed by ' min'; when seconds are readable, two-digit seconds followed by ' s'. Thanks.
10 h 36 min
